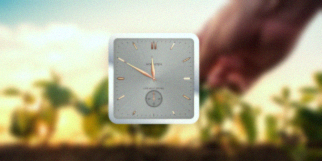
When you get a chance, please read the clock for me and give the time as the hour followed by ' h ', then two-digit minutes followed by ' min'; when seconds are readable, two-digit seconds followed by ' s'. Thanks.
11 h 50 min
